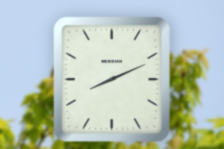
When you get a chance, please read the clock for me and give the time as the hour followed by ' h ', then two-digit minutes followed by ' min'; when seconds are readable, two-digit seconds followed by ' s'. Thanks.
8 h 11 min
